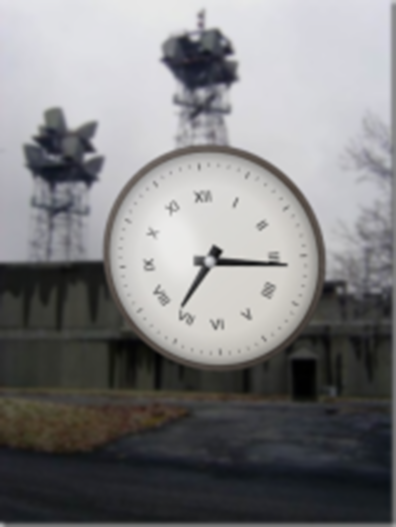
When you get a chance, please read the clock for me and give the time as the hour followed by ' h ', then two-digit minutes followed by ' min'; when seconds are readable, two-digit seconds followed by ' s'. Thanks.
7 h 16 min
